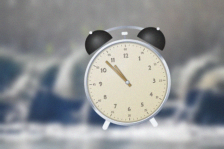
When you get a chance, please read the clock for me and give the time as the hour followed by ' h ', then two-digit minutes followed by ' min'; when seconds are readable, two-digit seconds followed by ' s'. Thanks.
10 h 53 min
